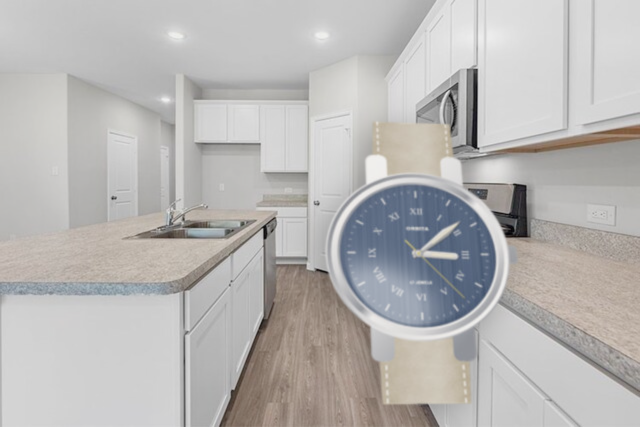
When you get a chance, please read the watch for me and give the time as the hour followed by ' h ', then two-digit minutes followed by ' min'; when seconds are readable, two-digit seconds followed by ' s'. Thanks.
3 h 08 min 23 s
